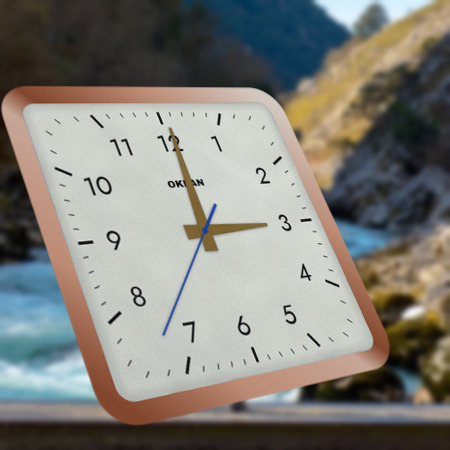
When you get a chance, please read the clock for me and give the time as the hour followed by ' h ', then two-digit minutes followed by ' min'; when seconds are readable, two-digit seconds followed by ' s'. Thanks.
3 h 00 min 37 s
